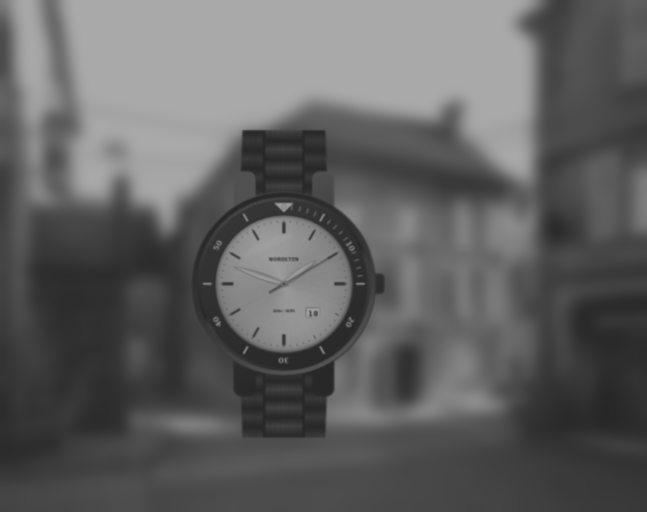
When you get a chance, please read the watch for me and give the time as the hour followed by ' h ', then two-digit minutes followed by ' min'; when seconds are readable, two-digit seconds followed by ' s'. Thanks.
1 h 48 min 10 s
